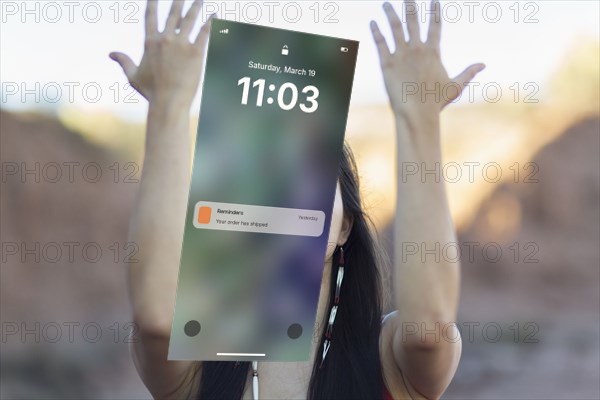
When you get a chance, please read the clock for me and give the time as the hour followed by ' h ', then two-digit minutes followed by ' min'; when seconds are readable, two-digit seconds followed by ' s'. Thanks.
11 h 03 min
